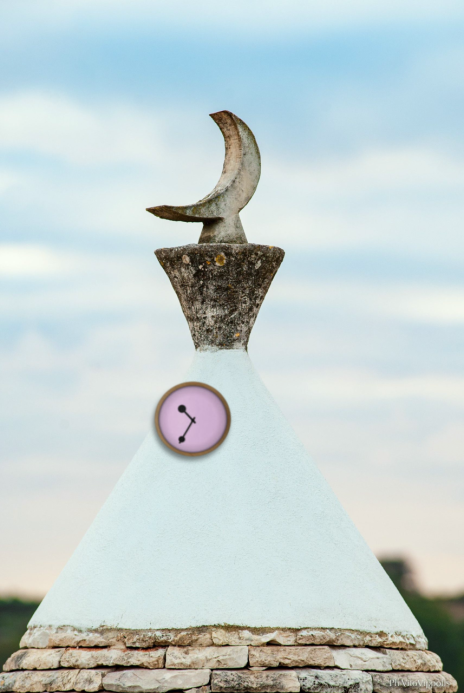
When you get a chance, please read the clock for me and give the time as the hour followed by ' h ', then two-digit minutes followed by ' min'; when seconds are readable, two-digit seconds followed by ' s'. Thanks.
10 h 35 min
